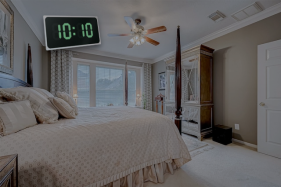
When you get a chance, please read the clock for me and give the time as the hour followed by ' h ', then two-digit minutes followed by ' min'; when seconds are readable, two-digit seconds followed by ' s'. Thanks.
10 h 10 min
